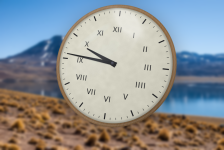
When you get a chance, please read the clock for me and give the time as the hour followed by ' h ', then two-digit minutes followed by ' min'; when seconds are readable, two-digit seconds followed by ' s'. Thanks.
9 h 46 min
